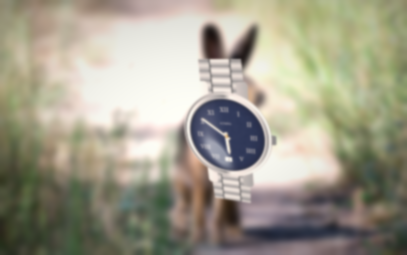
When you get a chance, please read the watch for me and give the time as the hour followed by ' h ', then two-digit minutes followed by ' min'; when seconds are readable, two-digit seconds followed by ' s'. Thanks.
5 h 51 min
